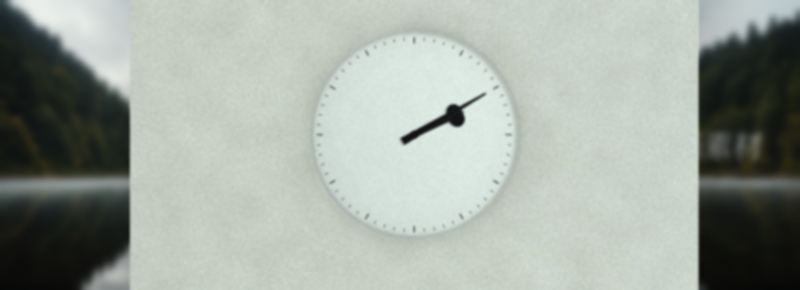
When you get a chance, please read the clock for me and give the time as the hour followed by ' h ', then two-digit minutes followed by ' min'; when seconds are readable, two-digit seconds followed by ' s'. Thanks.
2 h 10 min
